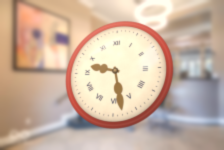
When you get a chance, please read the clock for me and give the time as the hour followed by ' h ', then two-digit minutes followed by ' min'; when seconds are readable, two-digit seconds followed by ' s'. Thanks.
9 h 28 min
